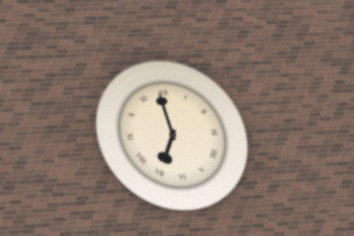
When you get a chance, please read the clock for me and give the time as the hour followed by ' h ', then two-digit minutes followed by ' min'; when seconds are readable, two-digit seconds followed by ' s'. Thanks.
6 h 59 min
